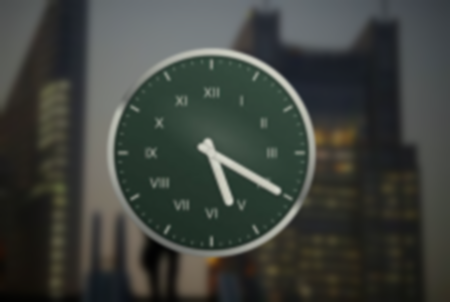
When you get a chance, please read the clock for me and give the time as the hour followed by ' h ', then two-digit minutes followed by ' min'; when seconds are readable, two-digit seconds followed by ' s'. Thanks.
5 h 20 min
